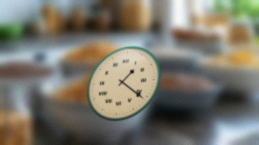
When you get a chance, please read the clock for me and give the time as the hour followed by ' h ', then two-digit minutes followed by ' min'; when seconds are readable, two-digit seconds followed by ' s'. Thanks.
1 h 21 min
